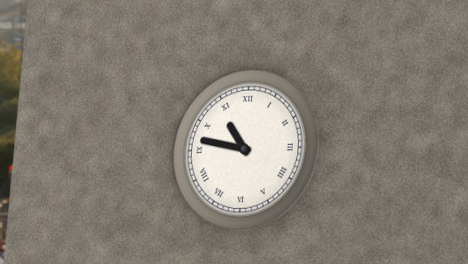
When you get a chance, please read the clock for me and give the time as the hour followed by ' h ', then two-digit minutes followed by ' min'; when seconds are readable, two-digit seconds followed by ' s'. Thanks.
10 h 47 min
